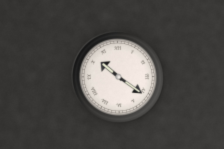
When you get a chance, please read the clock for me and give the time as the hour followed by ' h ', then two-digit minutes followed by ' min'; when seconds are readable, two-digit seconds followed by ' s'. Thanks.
10 h 21 min
